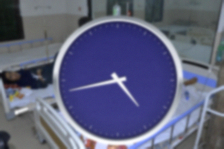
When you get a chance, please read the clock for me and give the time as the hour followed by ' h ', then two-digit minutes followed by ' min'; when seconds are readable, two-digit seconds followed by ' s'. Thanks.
4 h 43 min
